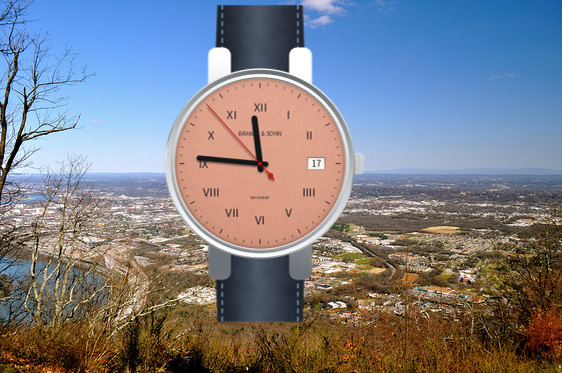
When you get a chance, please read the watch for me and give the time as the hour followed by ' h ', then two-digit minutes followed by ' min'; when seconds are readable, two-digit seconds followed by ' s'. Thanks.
11 h 45 min 53 s
